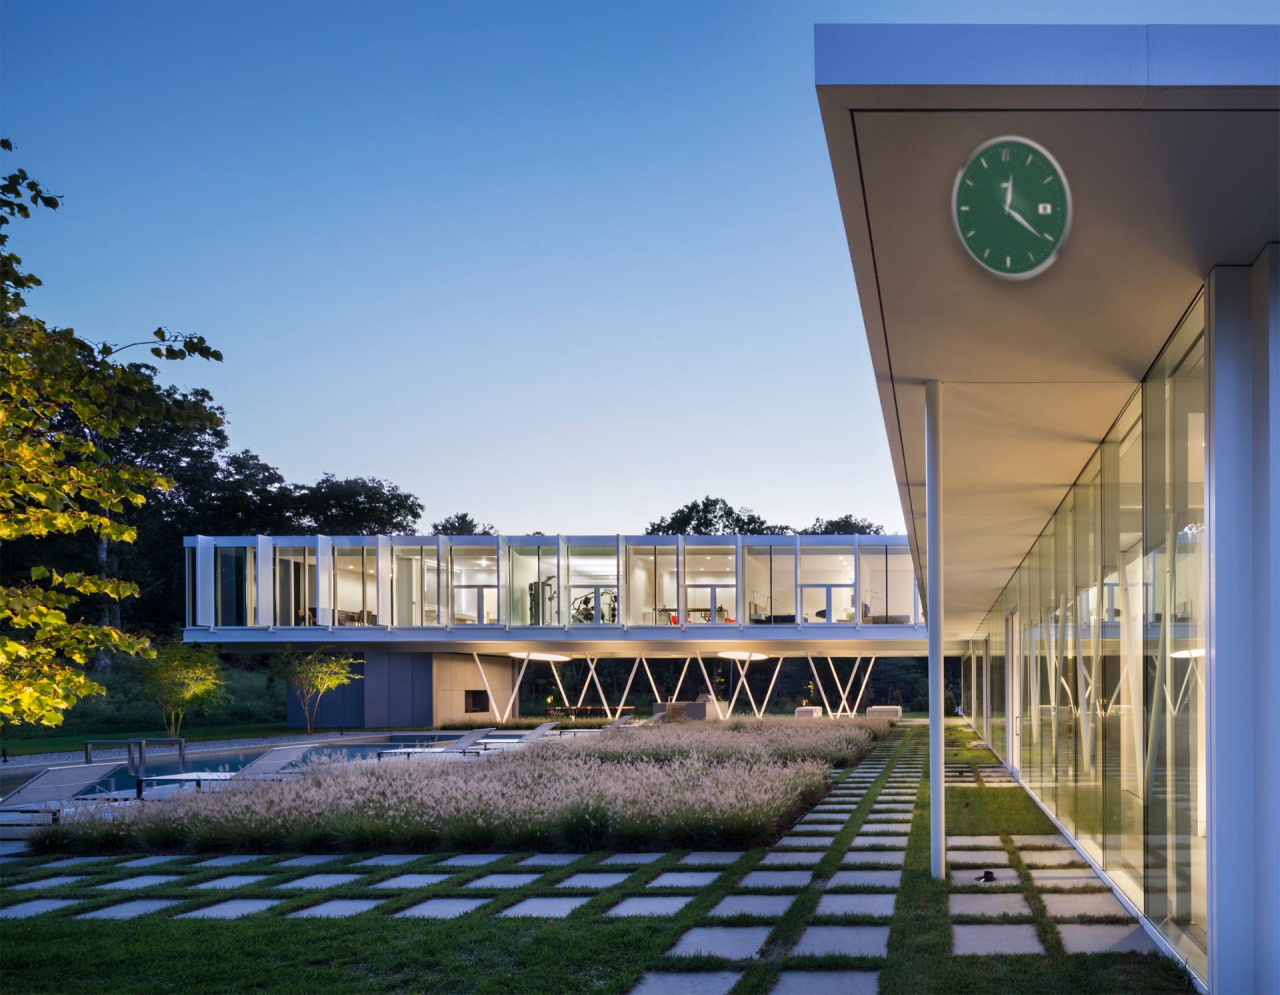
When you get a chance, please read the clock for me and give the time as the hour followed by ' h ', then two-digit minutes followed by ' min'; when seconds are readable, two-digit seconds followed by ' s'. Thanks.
12 h 21 min
